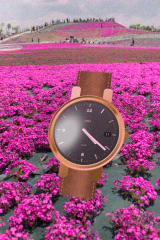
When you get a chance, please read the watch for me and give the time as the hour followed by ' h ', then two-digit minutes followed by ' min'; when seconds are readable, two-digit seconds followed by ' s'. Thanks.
4 h 21 min
